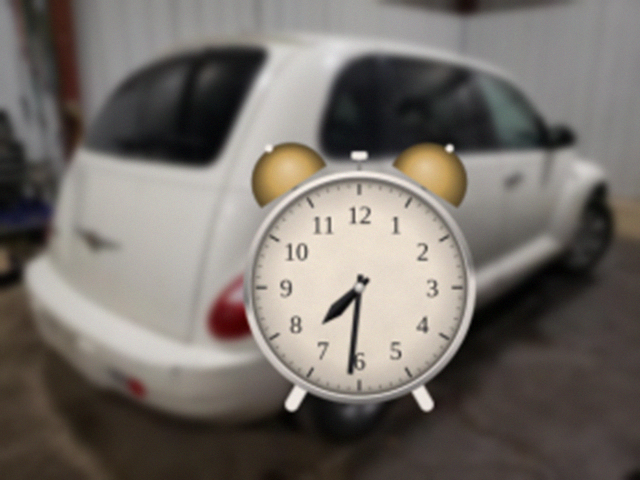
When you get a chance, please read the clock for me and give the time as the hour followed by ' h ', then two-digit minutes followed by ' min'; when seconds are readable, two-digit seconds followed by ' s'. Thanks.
7 h 31 min
